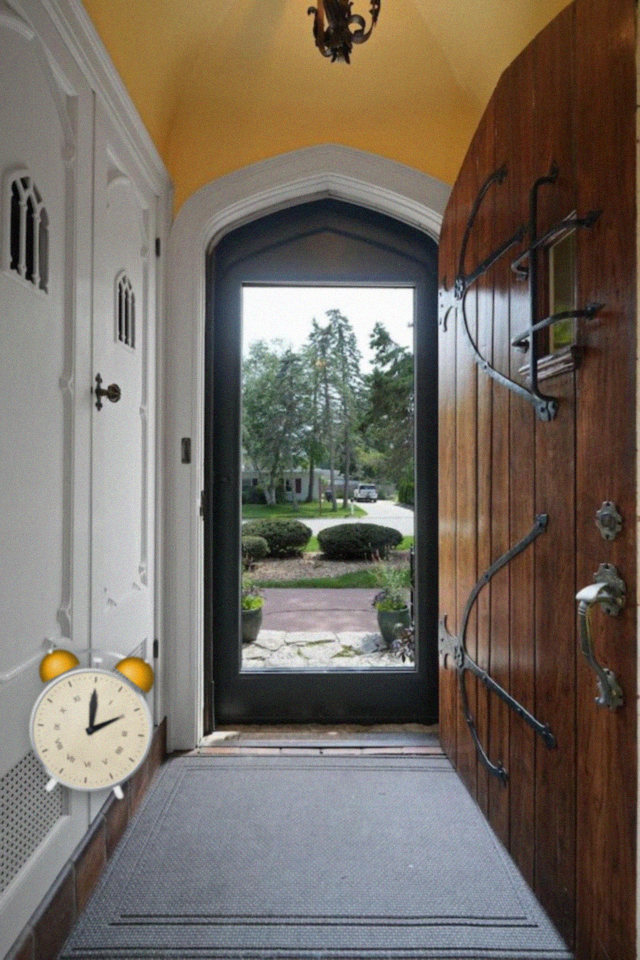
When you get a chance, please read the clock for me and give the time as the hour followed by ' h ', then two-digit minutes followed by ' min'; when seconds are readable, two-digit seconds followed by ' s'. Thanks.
2 h 00 min
